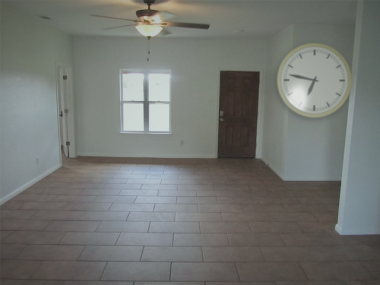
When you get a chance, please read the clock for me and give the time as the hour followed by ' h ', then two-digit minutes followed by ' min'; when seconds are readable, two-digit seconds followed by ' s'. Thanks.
6 h 47 min
